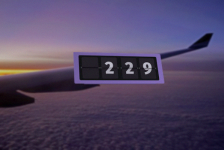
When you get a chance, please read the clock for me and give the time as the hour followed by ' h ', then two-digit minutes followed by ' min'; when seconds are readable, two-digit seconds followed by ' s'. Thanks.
2 h 29 min
